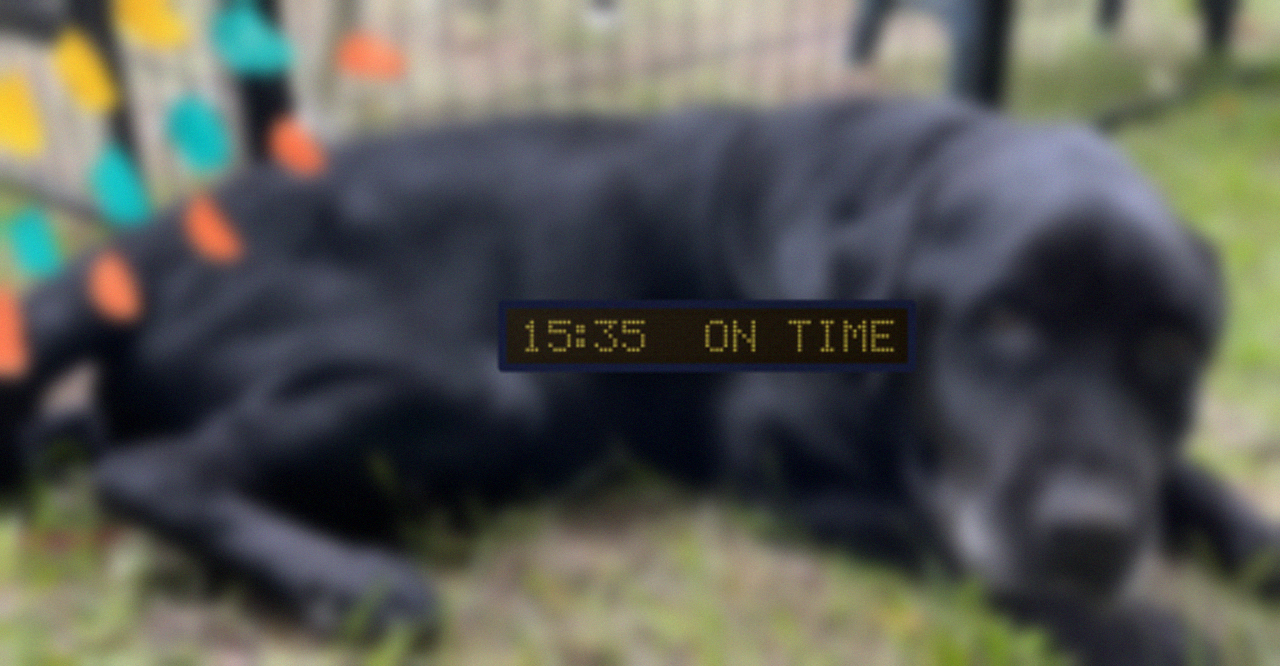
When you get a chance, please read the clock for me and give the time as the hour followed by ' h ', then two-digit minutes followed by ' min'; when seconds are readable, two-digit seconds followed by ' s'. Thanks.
15 h 35 min
